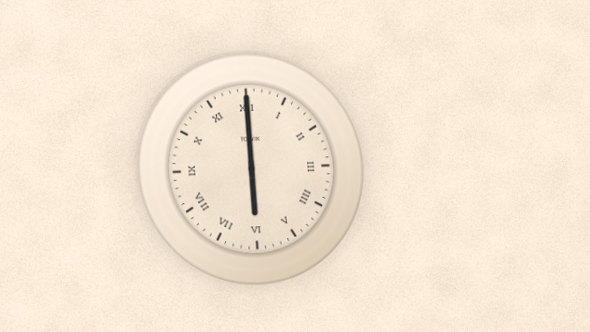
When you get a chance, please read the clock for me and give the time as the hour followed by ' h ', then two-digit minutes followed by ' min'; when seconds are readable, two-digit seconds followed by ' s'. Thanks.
6 h 00 min
